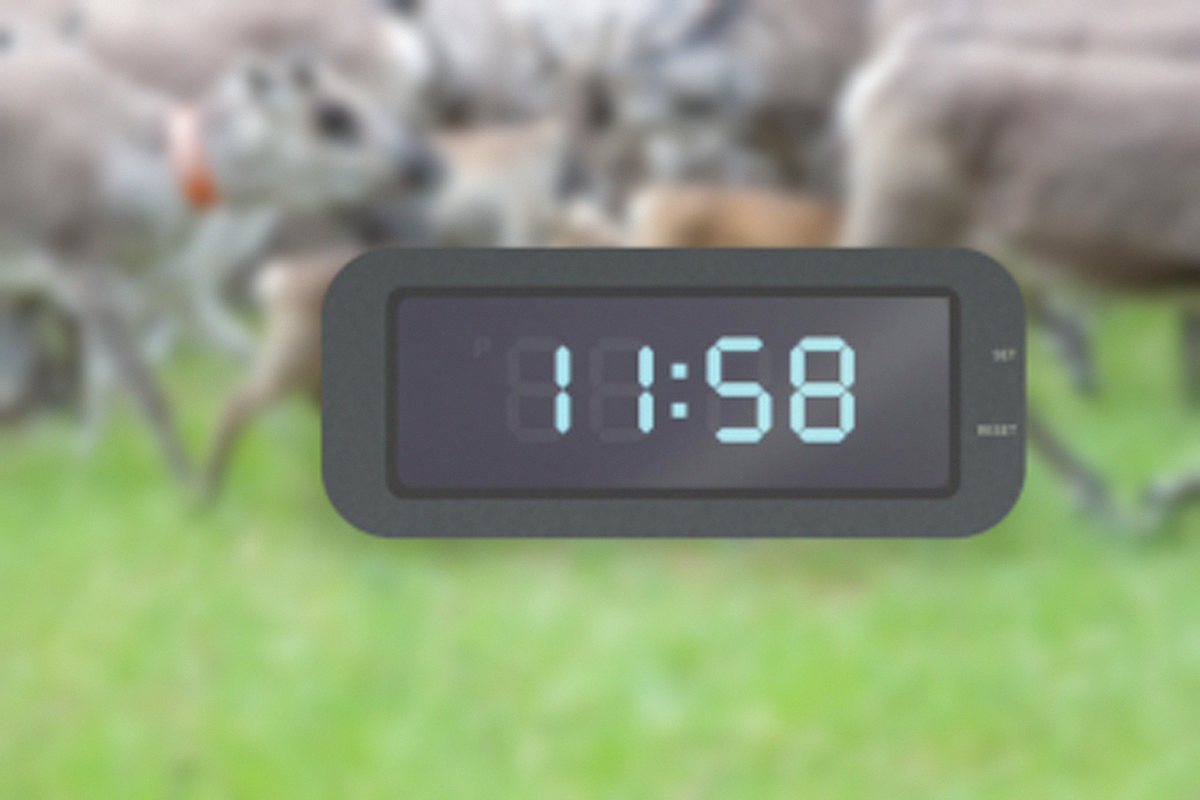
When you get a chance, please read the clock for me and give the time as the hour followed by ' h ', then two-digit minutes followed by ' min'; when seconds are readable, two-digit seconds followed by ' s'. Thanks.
11 h 58 min
